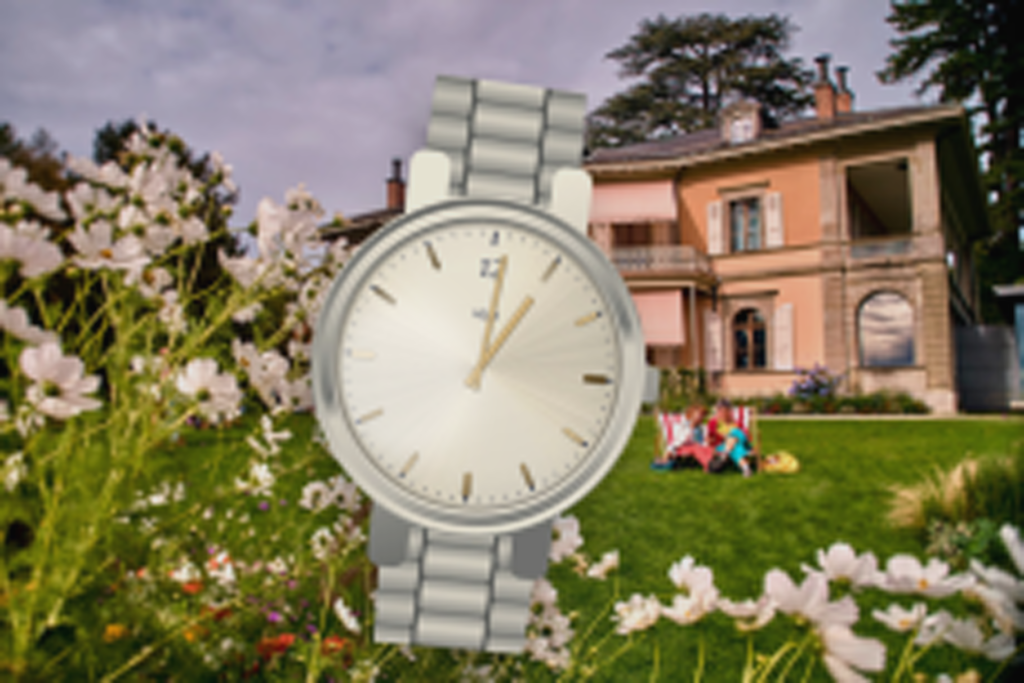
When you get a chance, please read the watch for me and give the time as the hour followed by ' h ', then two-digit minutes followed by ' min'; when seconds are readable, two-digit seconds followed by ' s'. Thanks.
1 h 01 min
